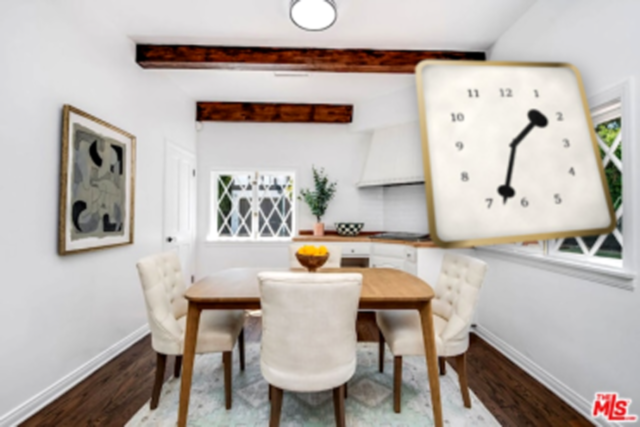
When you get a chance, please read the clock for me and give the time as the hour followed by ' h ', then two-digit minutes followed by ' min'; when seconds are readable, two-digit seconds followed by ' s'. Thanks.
1 h 33 min
